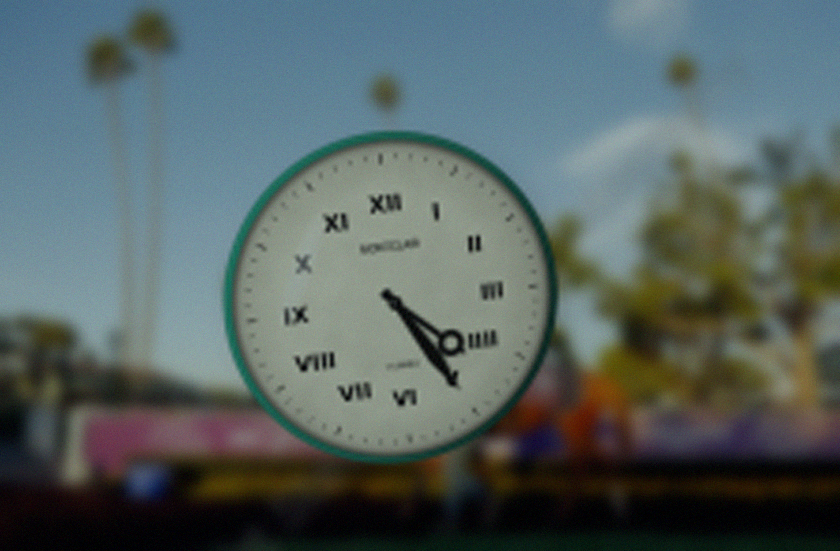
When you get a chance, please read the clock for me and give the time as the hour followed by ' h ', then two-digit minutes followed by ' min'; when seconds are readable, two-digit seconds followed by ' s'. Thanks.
4 h 25 min
